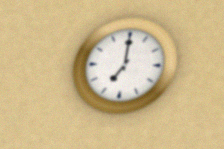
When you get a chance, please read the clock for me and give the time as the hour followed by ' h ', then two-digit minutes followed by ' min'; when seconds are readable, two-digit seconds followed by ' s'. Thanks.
7 h 00 min
